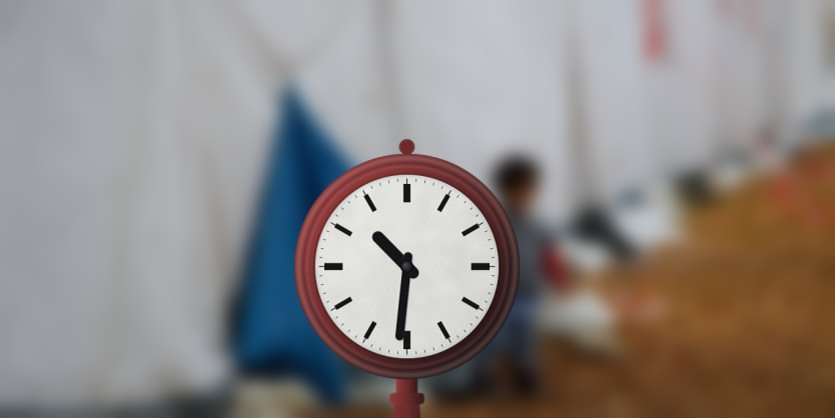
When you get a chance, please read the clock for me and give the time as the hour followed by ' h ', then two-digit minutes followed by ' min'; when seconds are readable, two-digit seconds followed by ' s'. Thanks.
10 h 31 min
